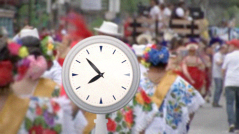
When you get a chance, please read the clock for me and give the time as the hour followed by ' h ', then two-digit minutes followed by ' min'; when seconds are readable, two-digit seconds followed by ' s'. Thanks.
7 h 53 min
